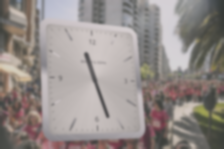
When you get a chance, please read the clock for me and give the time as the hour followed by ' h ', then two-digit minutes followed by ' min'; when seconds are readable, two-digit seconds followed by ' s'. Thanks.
11 h 27 min
